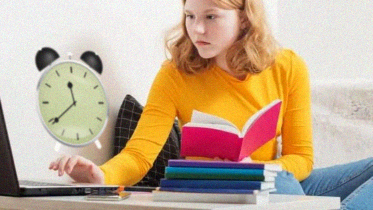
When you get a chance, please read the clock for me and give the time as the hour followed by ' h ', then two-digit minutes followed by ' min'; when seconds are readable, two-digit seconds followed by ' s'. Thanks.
11 h 39 min
